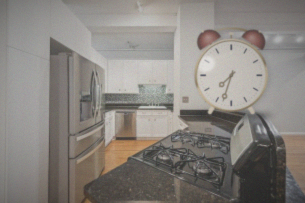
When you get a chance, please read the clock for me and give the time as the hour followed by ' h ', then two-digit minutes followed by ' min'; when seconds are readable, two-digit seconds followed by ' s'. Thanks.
7 h 33 min
